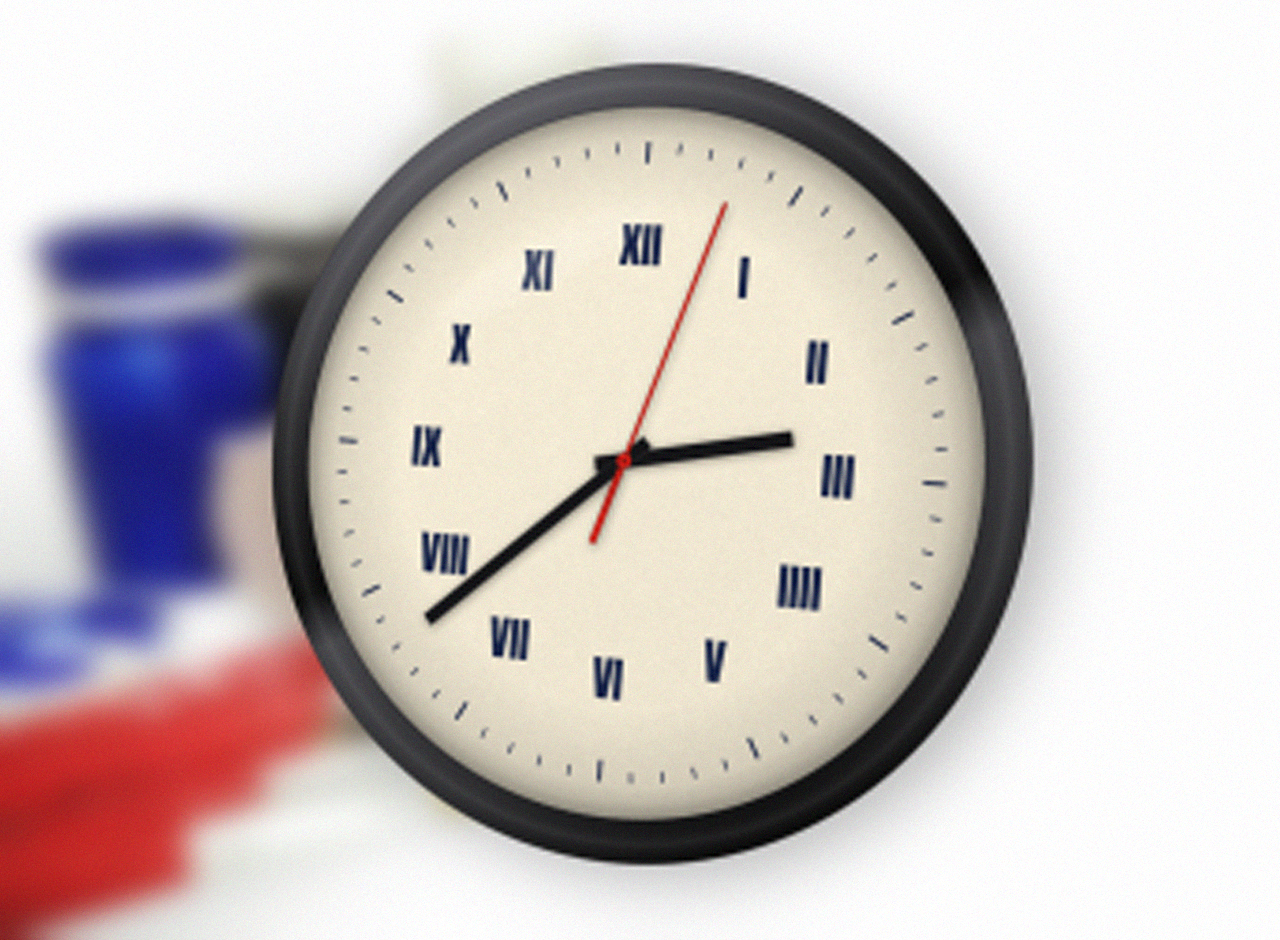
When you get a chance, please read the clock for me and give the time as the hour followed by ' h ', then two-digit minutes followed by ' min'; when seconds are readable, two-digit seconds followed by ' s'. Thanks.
2 h 38 min 03 s
